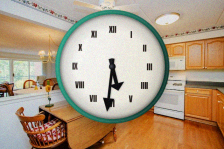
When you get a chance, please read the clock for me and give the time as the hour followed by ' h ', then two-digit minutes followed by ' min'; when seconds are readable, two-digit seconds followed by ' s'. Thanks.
5 h 31 min
